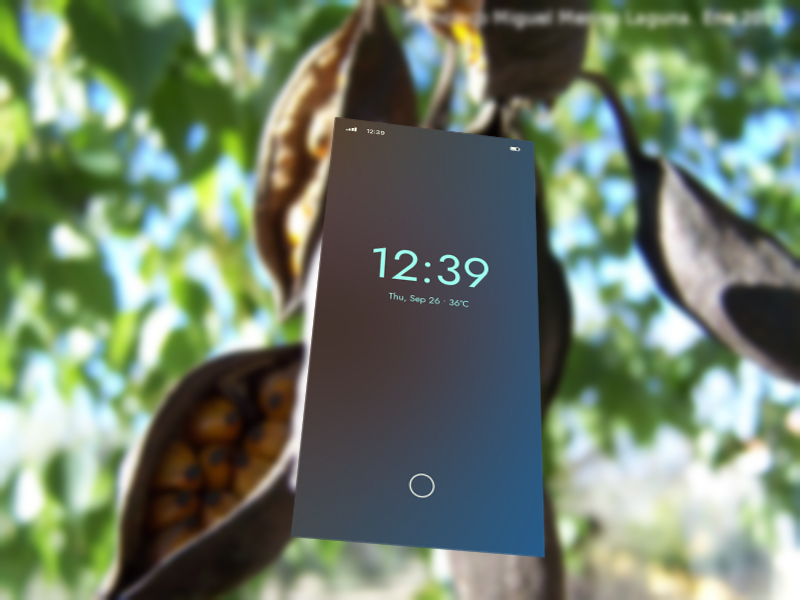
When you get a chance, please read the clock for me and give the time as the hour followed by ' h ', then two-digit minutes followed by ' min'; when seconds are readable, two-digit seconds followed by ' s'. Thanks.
12 h 39 min
